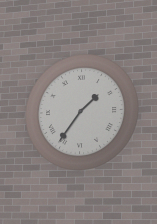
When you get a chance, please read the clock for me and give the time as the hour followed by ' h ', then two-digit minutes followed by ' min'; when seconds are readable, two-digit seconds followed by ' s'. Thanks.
1 h 36 min
